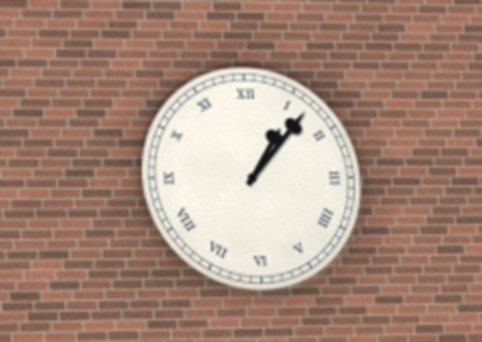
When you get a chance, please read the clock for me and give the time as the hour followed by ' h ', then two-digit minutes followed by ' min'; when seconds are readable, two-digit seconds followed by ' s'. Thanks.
1 h 07 min
